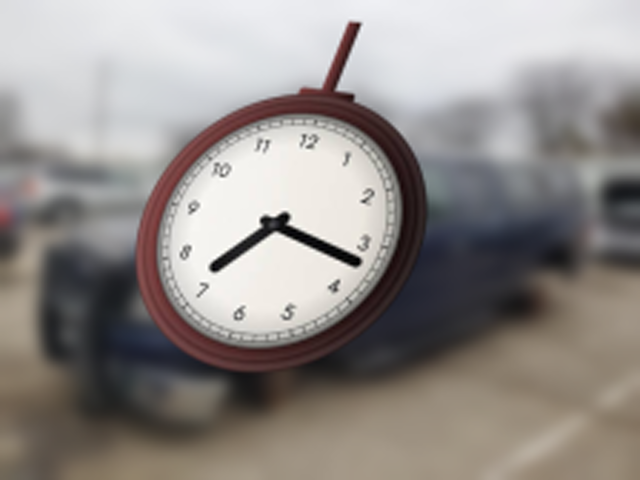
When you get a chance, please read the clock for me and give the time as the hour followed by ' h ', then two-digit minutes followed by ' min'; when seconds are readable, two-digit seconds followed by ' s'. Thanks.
7 h 17 min
